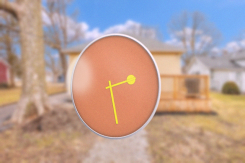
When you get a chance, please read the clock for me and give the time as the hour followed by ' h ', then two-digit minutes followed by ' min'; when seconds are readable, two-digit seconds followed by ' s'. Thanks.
2 h 28 min
